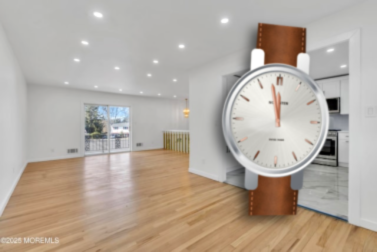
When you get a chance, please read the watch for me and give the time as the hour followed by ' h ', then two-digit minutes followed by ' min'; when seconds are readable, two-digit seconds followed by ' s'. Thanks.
11 h 58 min
